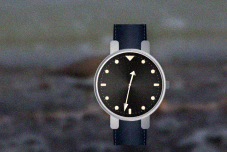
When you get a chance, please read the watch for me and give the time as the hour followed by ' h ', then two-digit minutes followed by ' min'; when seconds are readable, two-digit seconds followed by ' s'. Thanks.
12 h 32 min
